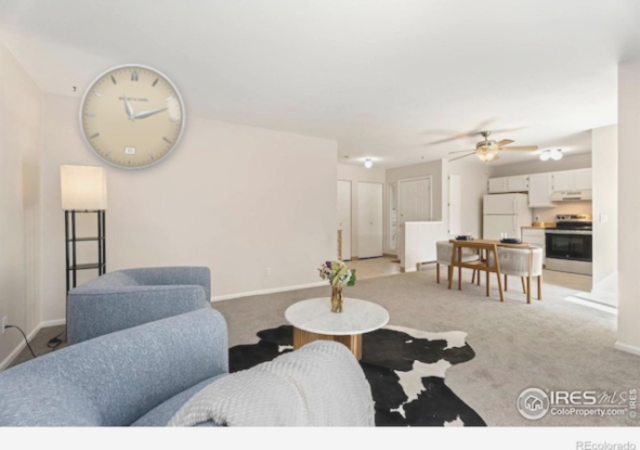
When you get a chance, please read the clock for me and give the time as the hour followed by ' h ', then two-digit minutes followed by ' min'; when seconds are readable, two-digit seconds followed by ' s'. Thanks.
11 h 12 min
